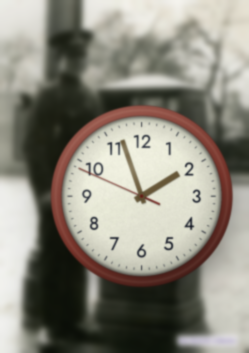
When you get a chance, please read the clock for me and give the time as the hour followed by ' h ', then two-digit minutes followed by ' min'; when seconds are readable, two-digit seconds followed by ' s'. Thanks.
1 h 56 min 49 s
